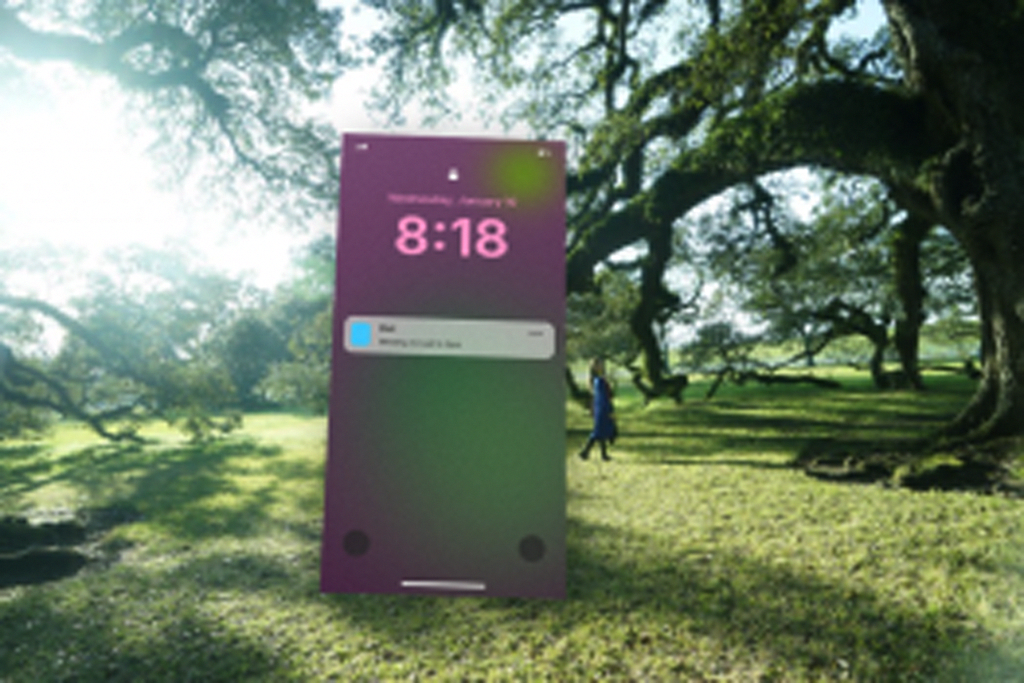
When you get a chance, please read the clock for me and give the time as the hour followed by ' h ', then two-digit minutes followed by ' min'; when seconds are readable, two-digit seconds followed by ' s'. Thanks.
8 h 18 min
